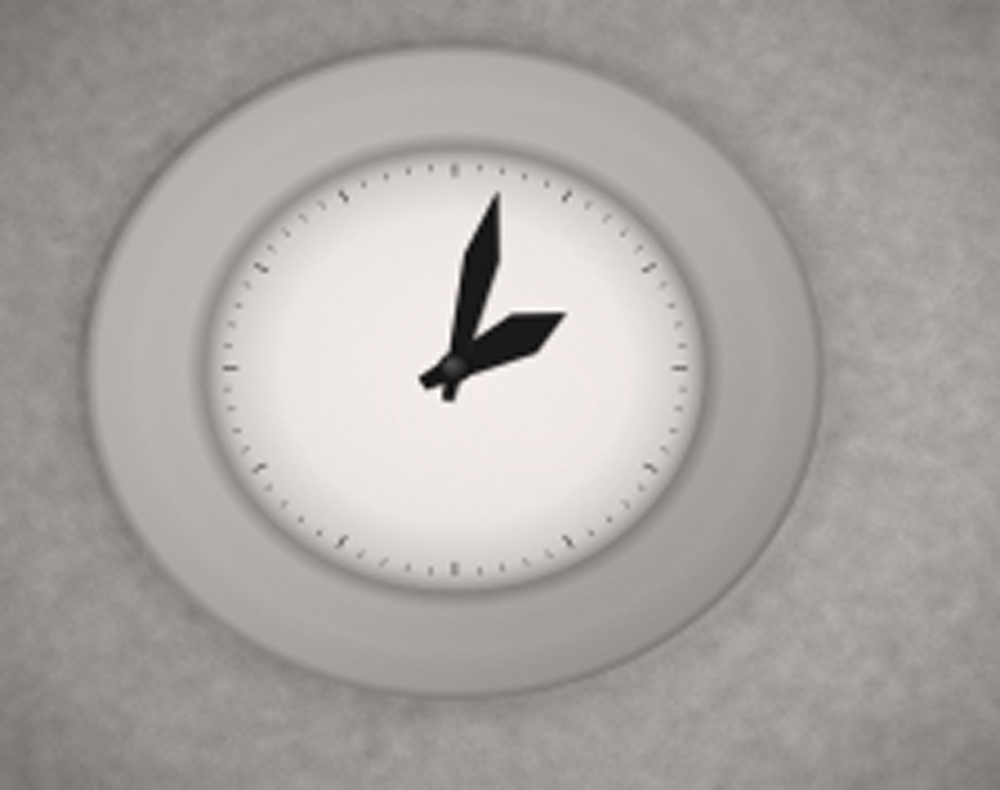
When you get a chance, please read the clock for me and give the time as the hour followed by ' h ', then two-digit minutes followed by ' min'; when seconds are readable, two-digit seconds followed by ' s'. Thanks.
2 h 02 min
